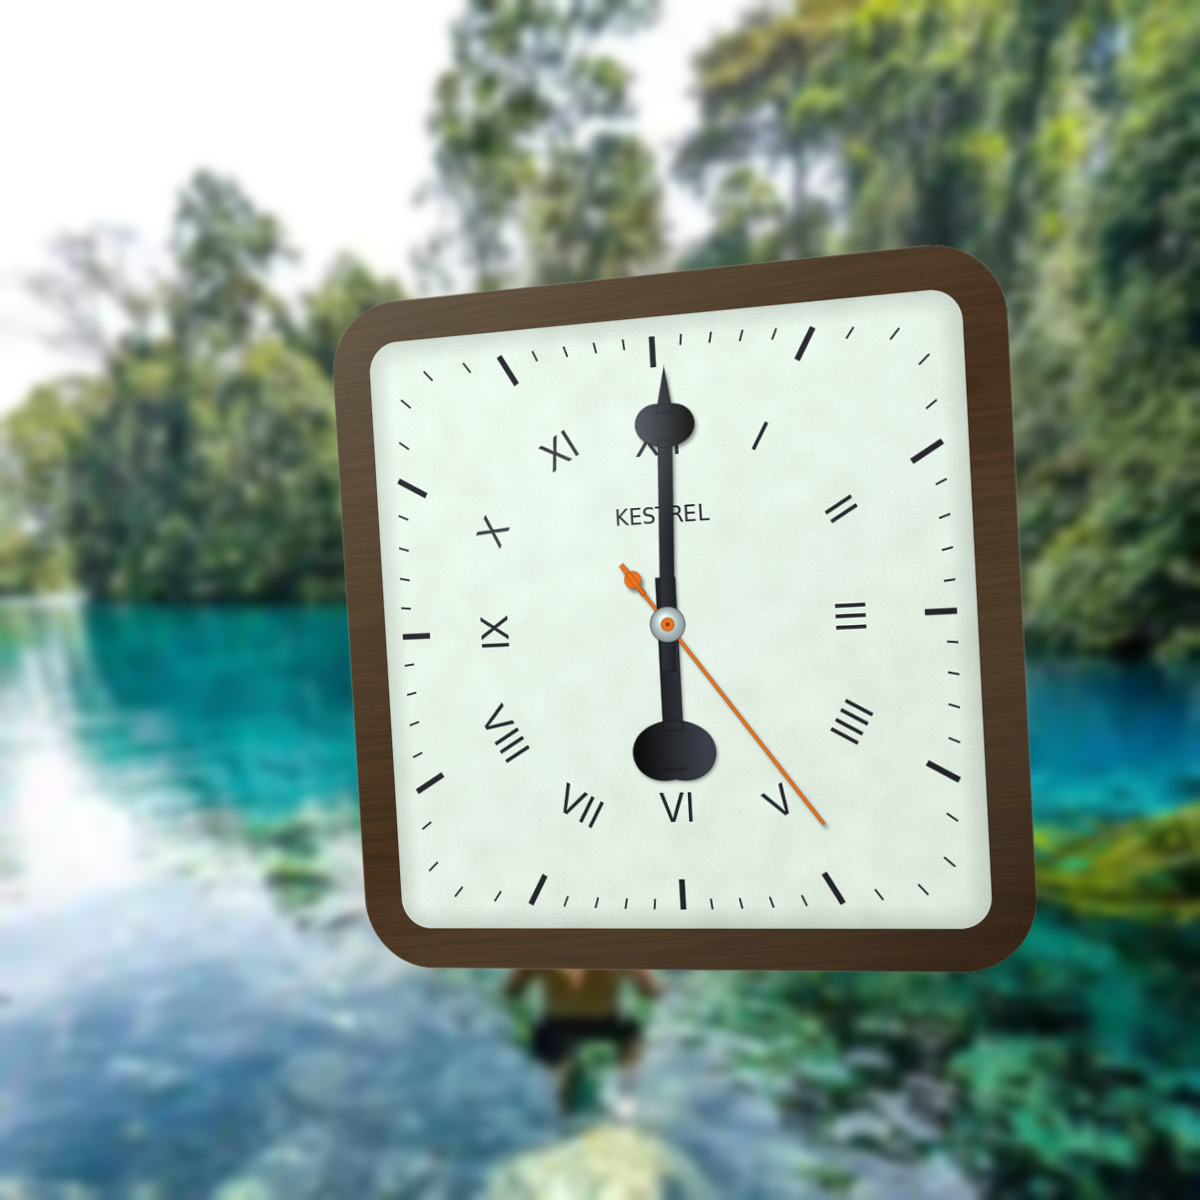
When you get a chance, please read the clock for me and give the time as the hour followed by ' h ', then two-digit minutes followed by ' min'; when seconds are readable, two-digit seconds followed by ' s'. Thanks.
6 h 00 min 24 s
